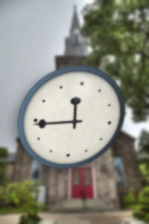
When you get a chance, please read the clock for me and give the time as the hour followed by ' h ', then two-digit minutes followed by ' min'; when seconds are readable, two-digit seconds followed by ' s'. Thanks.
11 h 44 min
